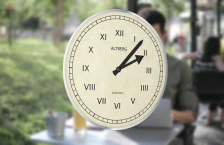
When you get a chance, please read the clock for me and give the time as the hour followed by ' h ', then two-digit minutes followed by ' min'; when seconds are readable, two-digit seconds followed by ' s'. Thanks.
2 h 07 min
